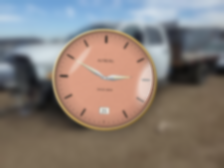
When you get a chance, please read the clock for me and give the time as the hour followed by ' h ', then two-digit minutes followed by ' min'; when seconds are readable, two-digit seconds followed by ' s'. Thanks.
2 h 50 min
